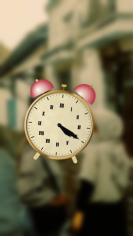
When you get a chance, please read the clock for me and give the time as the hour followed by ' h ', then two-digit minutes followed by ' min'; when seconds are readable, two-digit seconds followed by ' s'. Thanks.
4 h 20 min
